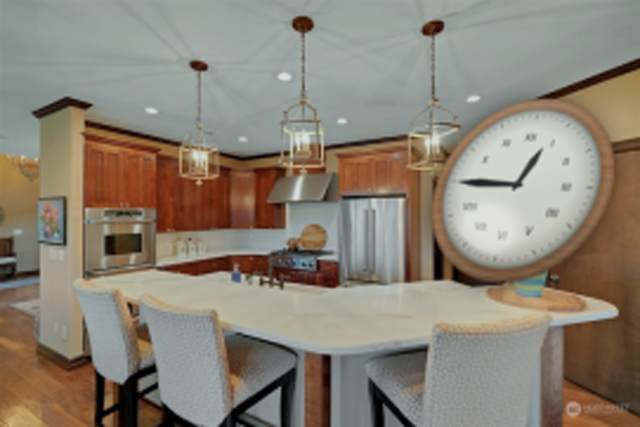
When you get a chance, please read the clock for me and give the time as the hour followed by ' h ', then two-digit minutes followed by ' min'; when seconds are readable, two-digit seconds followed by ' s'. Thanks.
12 h 45 min
